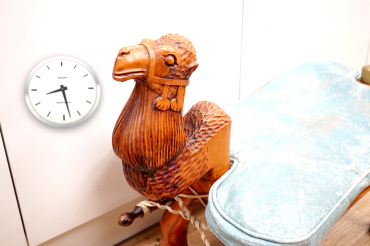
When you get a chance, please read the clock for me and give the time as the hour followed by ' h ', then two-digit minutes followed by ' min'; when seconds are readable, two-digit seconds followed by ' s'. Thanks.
8 h 28 min
